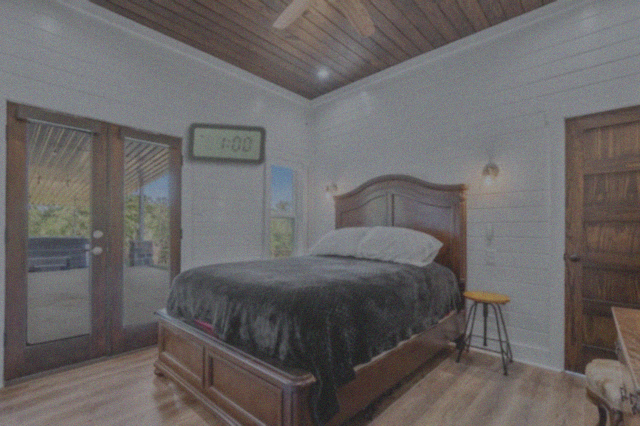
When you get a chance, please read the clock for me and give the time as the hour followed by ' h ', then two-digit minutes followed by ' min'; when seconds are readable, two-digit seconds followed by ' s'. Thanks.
1 h 00 min
